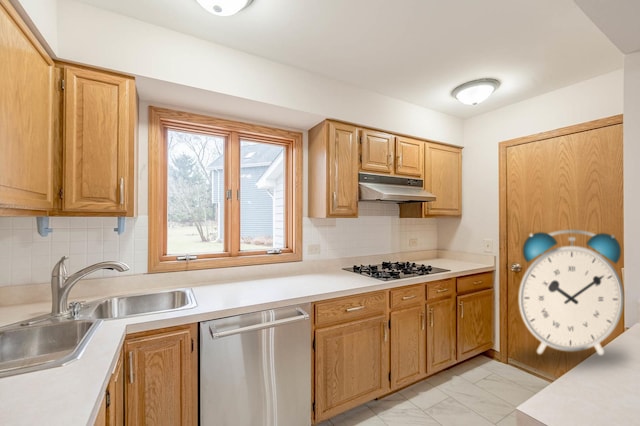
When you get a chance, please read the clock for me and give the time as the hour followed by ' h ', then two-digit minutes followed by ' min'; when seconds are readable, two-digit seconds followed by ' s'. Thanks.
10 h 09 min
